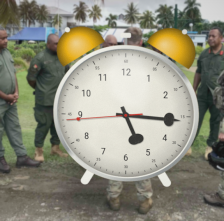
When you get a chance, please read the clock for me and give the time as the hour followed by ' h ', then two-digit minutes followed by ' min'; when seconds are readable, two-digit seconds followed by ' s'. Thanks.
5 h 15 min 44 s
